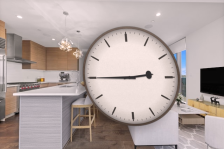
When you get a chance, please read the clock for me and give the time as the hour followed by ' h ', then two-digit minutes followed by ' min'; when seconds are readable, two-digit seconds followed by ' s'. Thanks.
2 h 45 min
